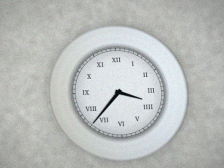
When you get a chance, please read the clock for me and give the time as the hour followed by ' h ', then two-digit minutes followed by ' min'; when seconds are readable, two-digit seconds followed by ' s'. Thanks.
3 h 37 min
